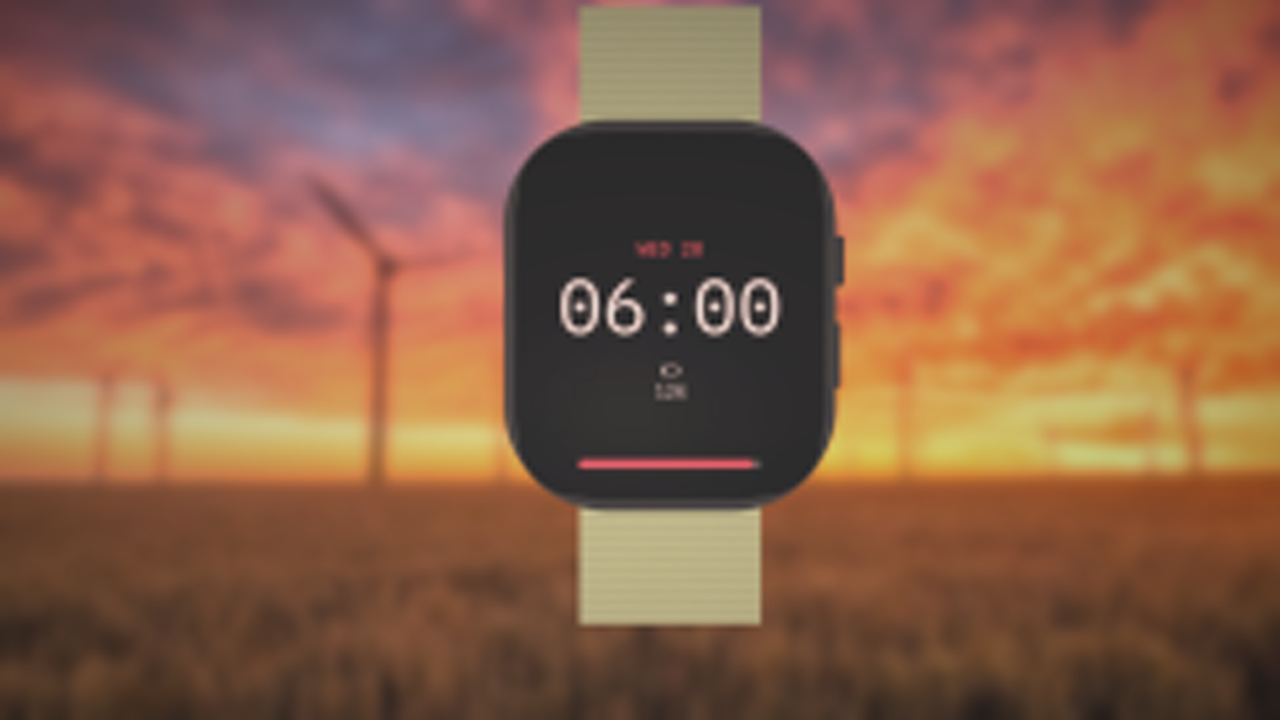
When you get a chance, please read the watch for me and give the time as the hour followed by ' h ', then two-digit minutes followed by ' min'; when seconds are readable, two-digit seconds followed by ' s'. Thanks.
6 h 00 min
